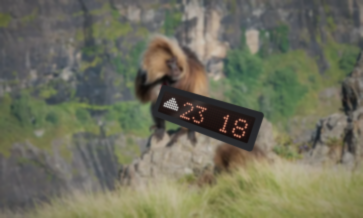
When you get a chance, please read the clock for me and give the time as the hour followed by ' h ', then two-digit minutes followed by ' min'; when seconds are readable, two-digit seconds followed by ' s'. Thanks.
23 h 18 min
